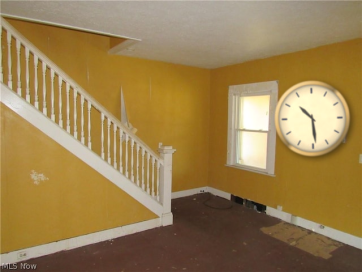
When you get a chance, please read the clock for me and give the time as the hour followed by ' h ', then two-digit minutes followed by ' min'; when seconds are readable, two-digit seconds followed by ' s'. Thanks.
10 h 29 min
